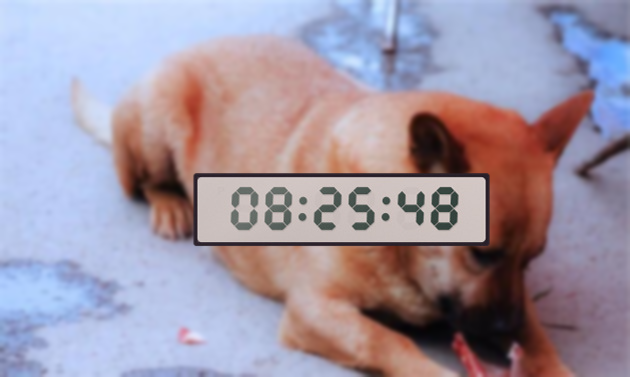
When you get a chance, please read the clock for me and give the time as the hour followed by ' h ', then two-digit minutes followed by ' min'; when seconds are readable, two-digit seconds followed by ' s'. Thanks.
8 h 25 min 48 s
